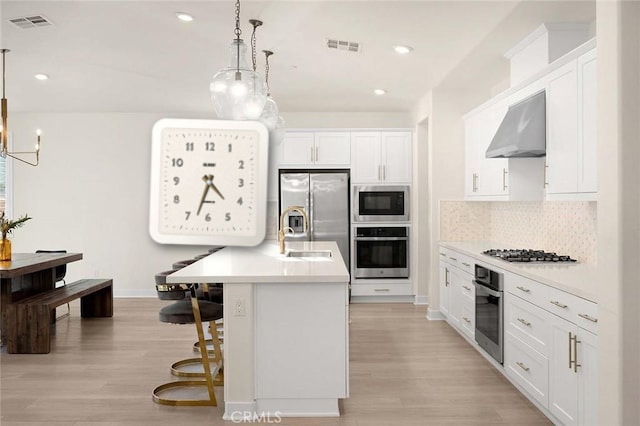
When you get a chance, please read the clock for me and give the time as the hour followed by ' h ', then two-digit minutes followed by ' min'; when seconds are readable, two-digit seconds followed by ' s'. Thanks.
4 h 33 min
